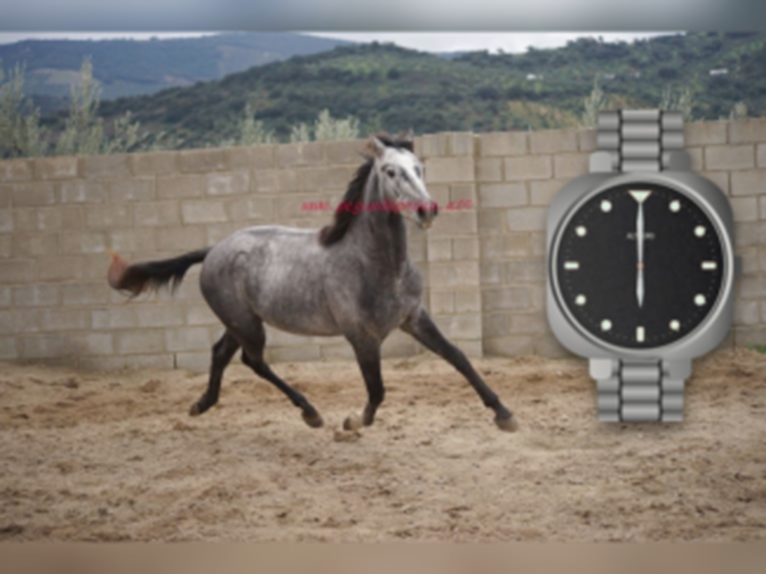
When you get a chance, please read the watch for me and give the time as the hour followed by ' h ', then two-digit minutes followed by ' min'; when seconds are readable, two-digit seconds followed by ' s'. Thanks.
6 h 00 min
